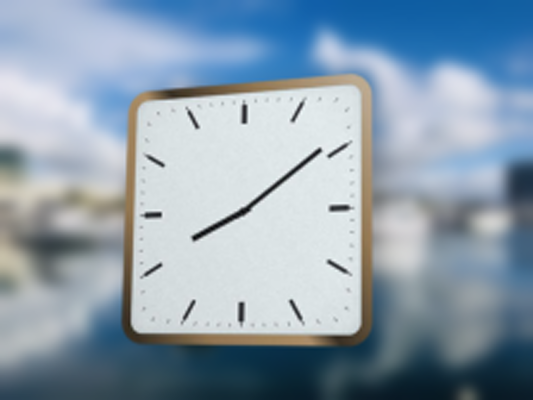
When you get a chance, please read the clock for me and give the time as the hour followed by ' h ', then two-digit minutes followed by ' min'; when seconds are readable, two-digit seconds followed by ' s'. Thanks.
8 h 09 min
